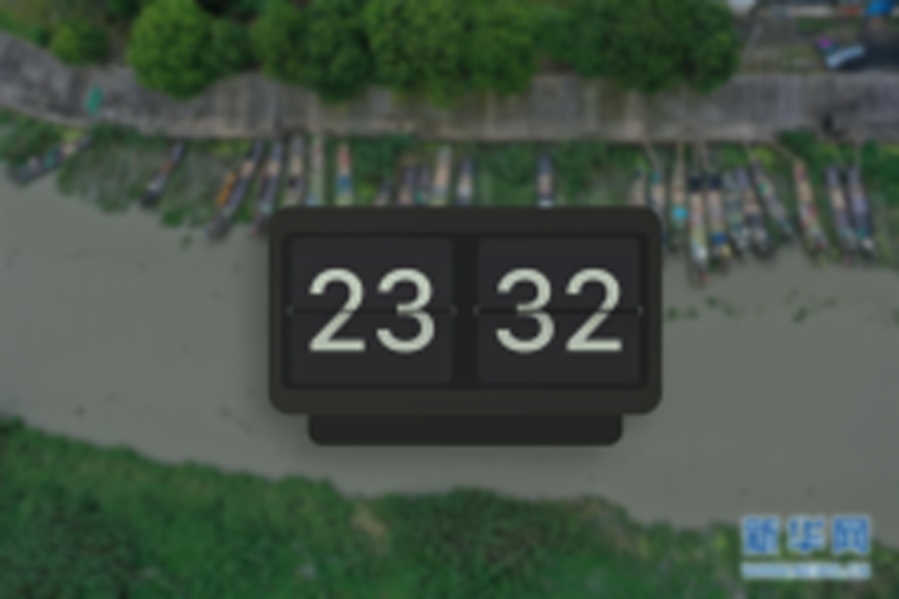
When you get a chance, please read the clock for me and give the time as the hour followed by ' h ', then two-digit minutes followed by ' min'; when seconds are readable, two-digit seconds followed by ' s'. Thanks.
23 h 32 min
